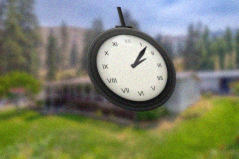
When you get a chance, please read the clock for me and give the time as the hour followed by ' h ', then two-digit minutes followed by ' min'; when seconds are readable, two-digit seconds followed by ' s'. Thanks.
2 h 07 min
